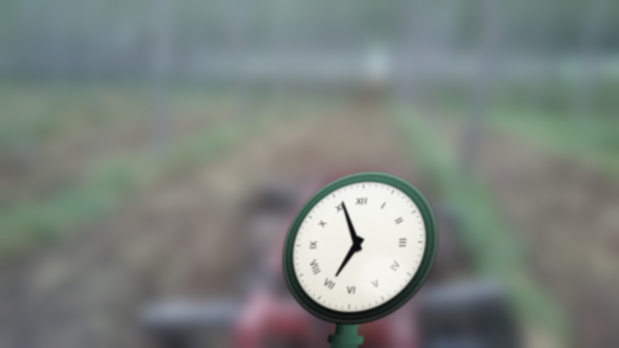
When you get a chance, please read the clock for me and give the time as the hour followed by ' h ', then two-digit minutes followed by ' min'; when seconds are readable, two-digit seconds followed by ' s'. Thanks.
6 h 56 min
